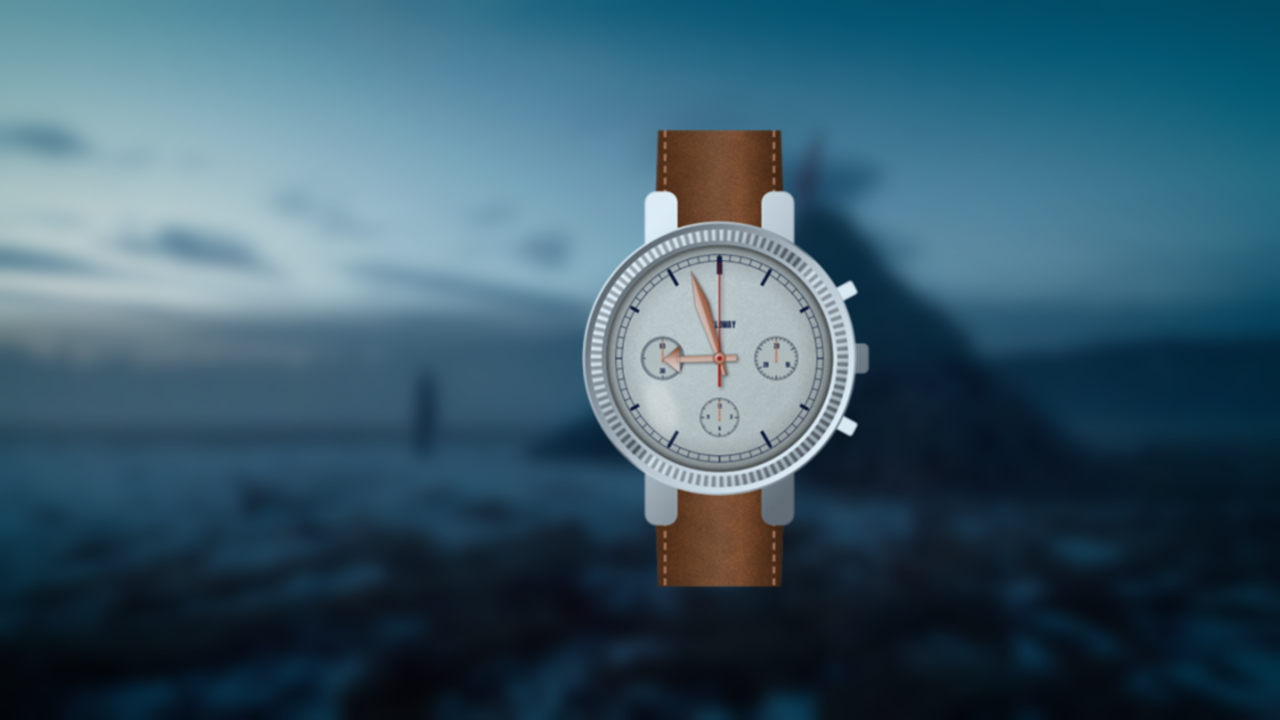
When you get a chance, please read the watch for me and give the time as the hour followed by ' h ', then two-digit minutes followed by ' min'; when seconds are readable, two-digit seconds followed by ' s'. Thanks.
8 h 57 min
